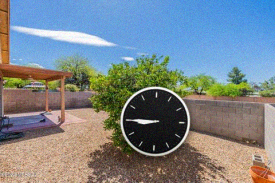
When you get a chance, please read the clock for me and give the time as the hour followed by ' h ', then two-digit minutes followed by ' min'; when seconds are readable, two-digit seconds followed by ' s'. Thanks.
8 h 45 min
